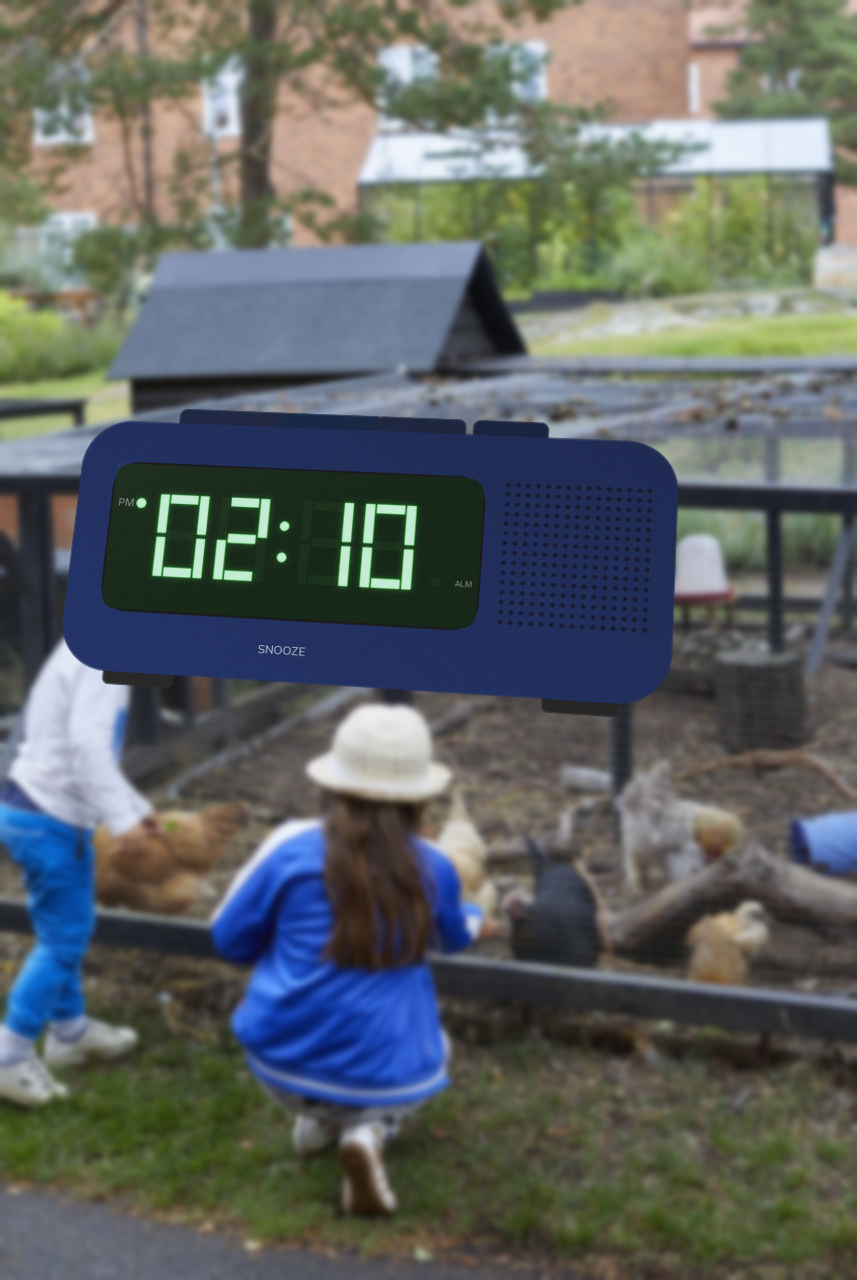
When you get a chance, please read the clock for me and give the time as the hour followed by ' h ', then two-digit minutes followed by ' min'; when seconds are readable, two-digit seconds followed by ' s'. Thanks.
2 h 10 min
